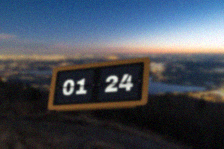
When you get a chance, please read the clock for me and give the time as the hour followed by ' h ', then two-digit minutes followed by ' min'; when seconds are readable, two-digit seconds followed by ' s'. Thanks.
1 h 24 min
